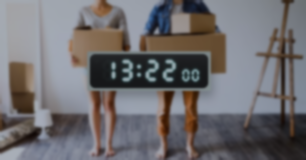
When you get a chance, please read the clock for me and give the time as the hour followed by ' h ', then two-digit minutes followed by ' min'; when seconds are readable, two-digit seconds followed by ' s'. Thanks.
13 h 22 min 00 s
